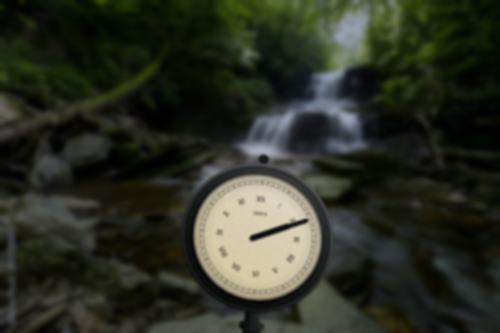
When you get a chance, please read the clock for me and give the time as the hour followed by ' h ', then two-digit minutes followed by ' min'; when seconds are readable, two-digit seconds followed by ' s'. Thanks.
2 h 11 min
